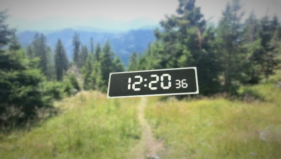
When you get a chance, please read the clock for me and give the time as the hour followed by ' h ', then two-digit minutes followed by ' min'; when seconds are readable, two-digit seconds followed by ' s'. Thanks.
12 h 20 min 36 s
